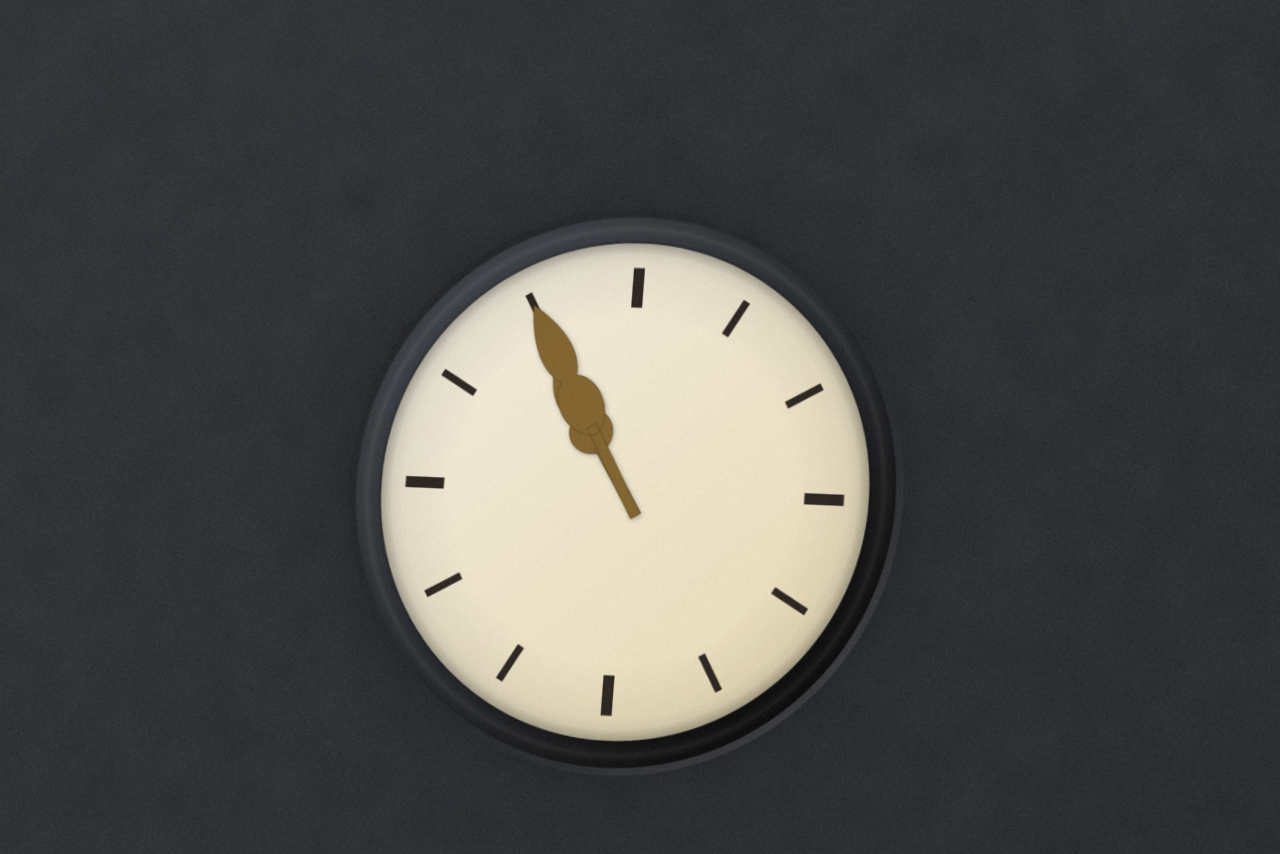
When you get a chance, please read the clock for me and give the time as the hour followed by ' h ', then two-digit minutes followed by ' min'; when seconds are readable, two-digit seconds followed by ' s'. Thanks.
10 h 55 min
